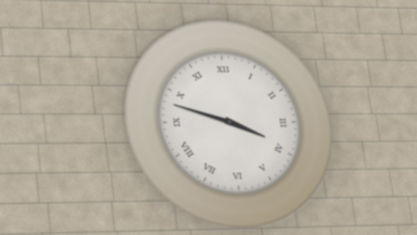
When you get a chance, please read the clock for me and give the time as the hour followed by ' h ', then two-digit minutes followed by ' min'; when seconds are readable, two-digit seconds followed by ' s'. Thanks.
3 h 48 min
